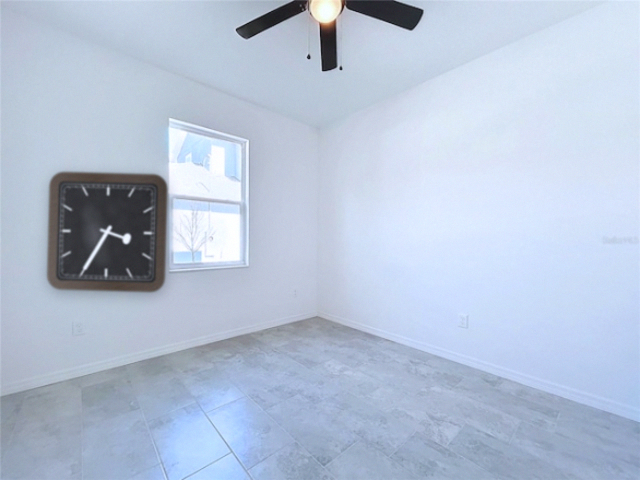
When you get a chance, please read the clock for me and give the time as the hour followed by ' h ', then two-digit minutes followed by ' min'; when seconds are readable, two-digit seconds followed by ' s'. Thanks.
3 h 35 min
